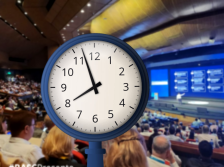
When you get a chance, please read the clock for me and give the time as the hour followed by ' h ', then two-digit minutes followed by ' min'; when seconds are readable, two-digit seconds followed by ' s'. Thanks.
7 h 57 min
